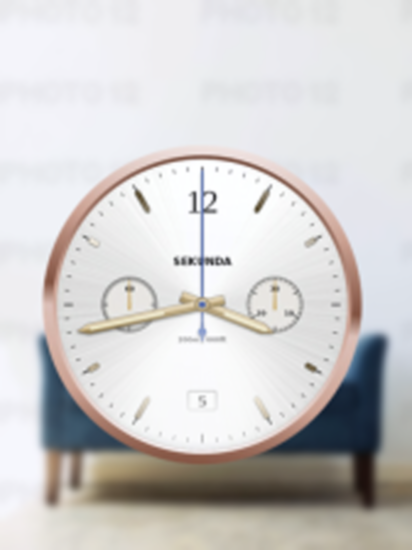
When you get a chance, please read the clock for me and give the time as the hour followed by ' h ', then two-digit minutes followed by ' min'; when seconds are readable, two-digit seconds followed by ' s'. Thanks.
3 h 43 min
